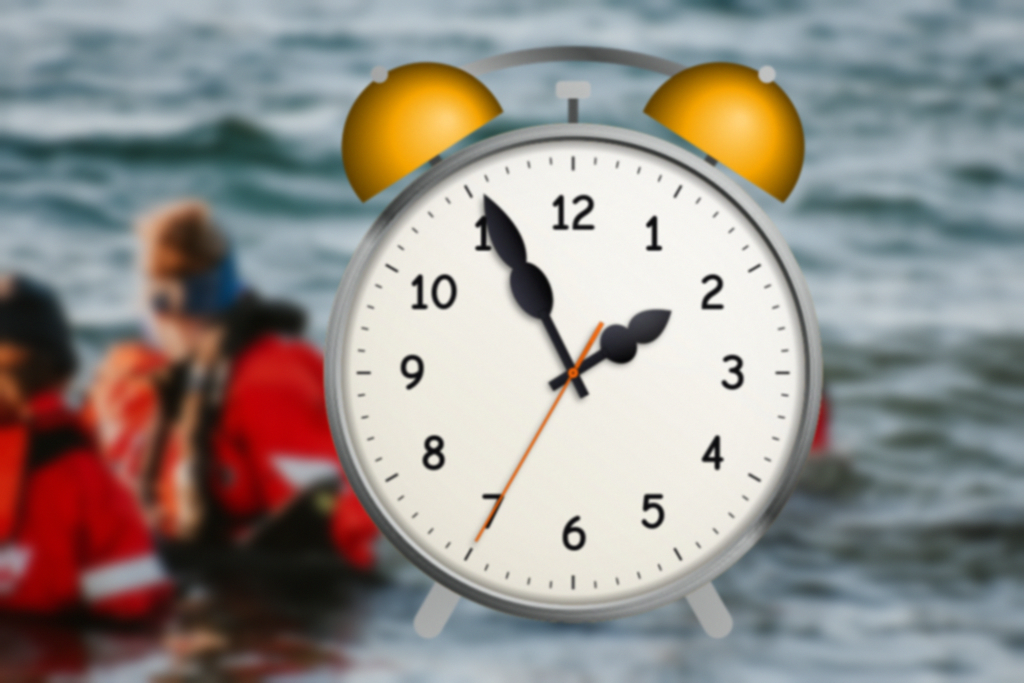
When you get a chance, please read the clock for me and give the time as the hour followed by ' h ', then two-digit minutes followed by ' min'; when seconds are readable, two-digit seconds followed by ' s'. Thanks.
1 h 55 min 35 s
